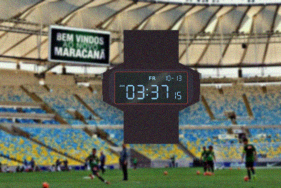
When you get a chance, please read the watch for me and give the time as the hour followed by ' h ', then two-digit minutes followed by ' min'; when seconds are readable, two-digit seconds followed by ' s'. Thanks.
3 h 37 min 15 s
